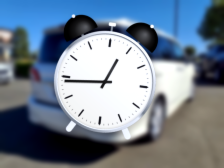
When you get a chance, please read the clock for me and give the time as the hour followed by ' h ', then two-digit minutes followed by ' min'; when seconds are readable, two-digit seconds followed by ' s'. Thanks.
12 h 44 min
